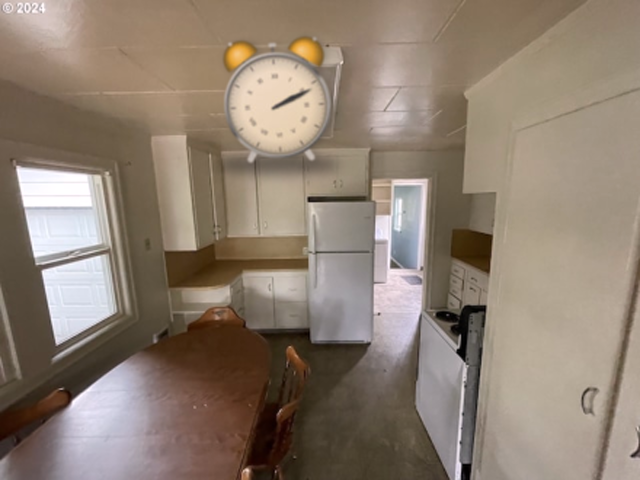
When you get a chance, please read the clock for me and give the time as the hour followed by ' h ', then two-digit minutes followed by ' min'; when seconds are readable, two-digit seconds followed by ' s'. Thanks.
2 h 11 min
